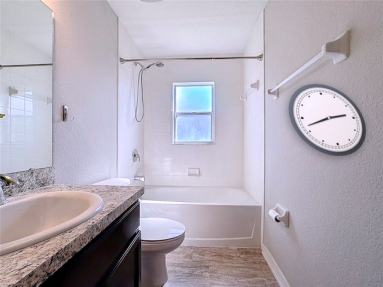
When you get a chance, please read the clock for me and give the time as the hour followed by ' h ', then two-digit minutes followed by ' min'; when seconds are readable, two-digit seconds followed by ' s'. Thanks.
2 h 42 min
